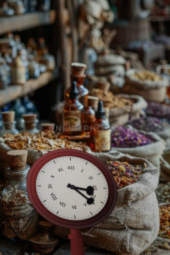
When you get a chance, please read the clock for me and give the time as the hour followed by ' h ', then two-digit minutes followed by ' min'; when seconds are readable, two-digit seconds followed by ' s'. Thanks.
3 h 22 min
